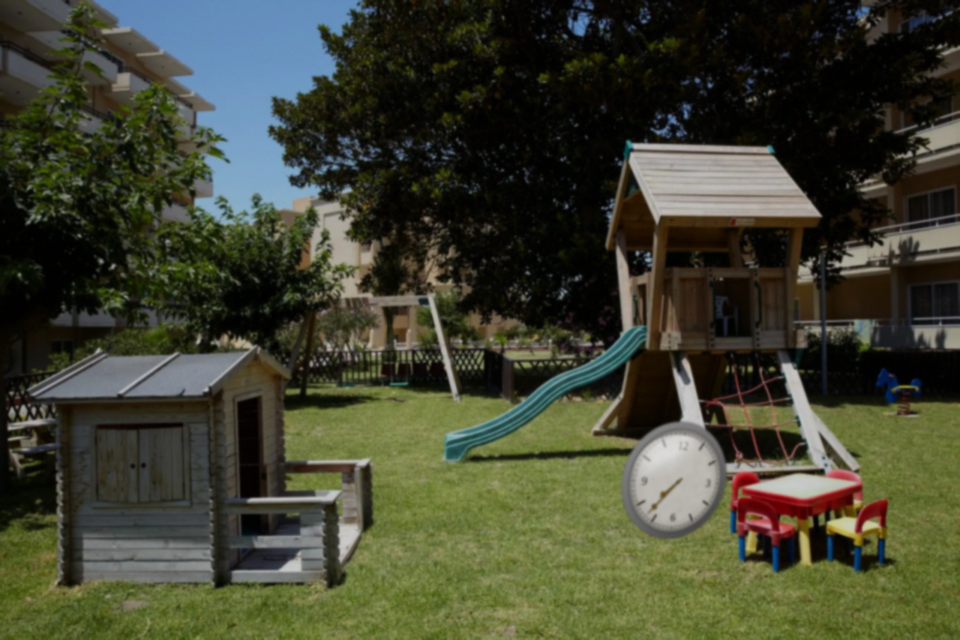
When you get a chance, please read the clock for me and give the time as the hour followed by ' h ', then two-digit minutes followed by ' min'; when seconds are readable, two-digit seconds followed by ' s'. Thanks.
7 h 37 min
